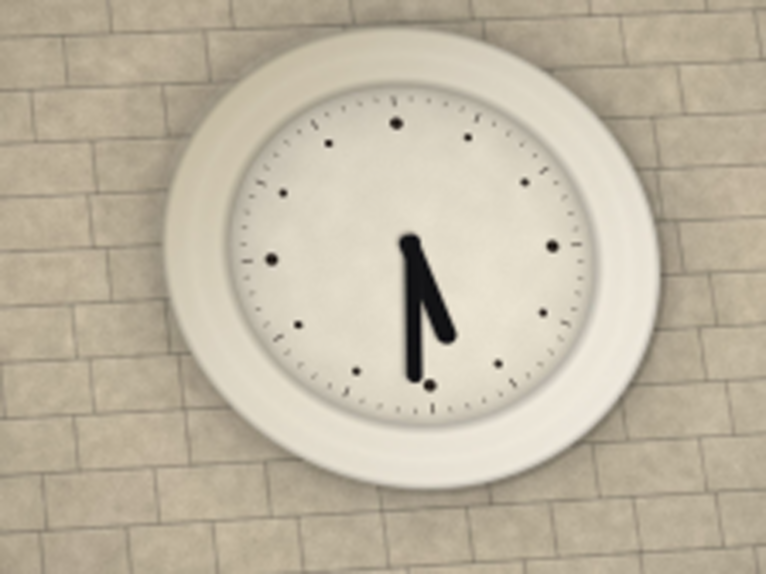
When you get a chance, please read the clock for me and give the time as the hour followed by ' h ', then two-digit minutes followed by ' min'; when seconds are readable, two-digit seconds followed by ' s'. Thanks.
5 h 31 min
